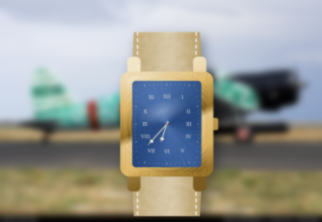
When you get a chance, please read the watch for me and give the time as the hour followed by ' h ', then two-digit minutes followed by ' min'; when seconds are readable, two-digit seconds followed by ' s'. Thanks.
6 h 37 min
